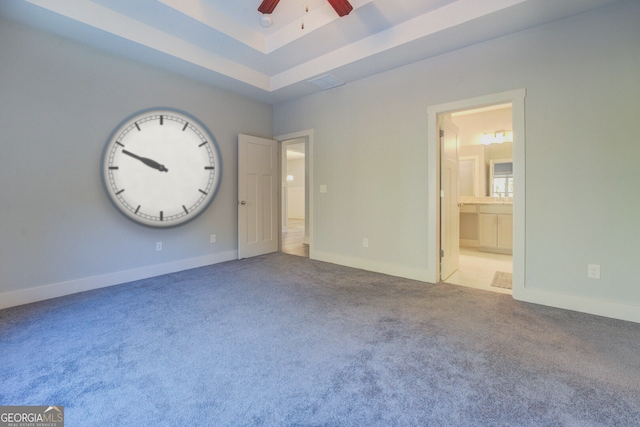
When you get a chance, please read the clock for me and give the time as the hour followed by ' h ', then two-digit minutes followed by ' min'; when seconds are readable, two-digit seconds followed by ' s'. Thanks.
9 h 49 min
